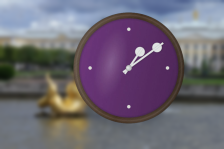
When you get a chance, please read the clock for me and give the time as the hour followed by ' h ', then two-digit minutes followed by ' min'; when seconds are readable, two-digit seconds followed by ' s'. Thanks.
1 h 09 min
